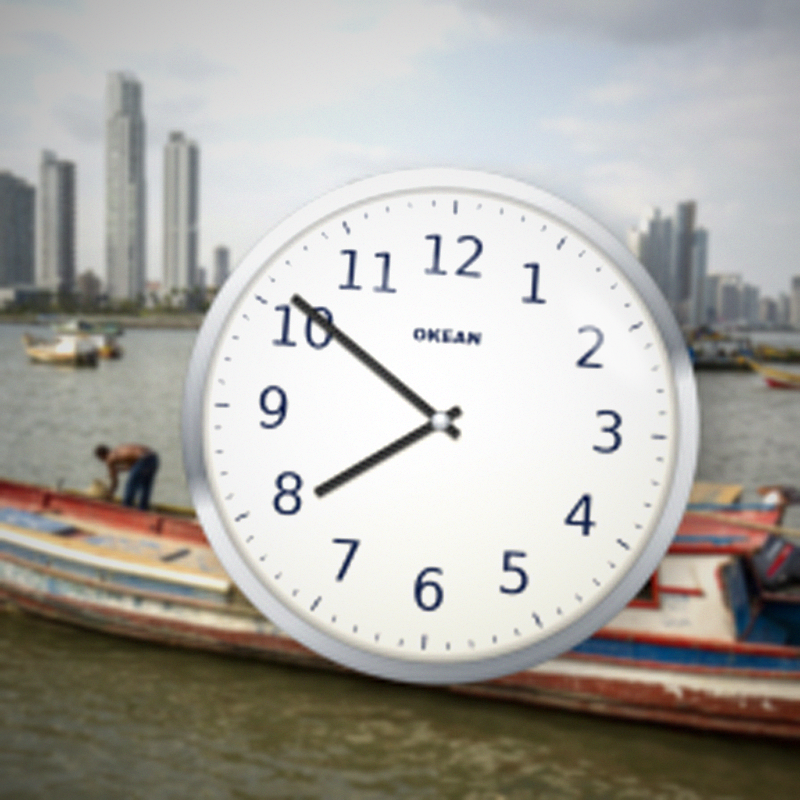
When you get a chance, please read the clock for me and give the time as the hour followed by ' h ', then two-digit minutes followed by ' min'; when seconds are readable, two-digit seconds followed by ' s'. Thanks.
7 h 51 min
